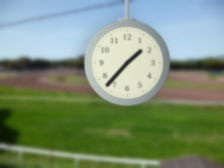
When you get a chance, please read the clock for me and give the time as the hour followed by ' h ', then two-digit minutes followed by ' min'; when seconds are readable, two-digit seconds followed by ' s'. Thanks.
1 h 37 min
